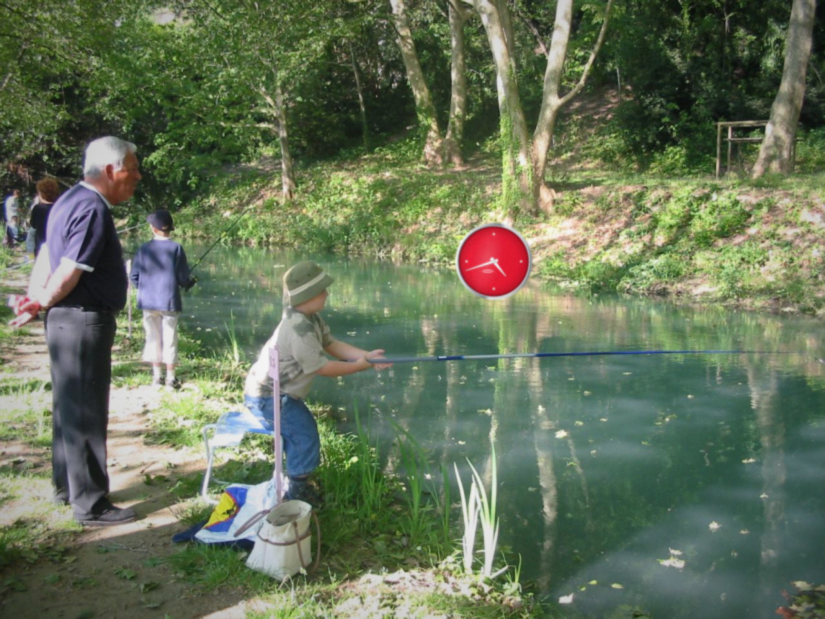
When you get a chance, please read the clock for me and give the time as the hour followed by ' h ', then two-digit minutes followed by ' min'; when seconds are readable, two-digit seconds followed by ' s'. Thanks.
4 h 42 min
